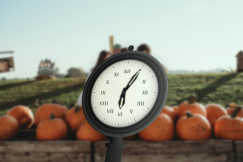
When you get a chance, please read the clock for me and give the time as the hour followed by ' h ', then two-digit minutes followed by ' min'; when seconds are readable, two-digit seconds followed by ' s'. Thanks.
6 h 05 min
